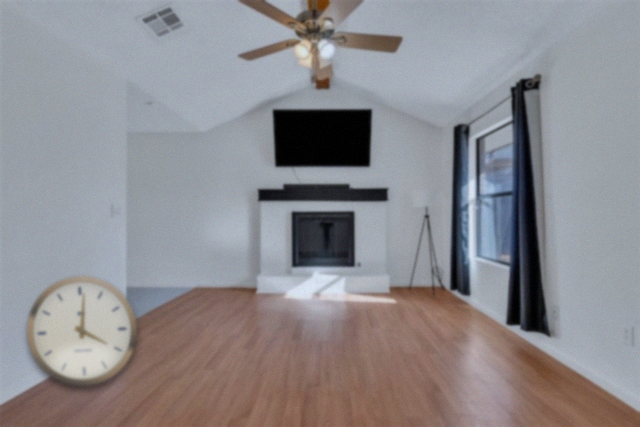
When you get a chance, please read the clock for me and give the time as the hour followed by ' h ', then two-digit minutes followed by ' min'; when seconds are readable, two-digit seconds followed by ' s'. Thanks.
4 h 01 min
